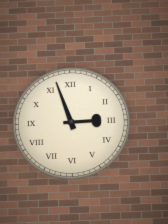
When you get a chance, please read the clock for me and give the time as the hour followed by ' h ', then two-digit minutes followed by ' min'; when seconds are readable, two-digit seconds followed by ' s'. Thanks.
2 h 57 min
